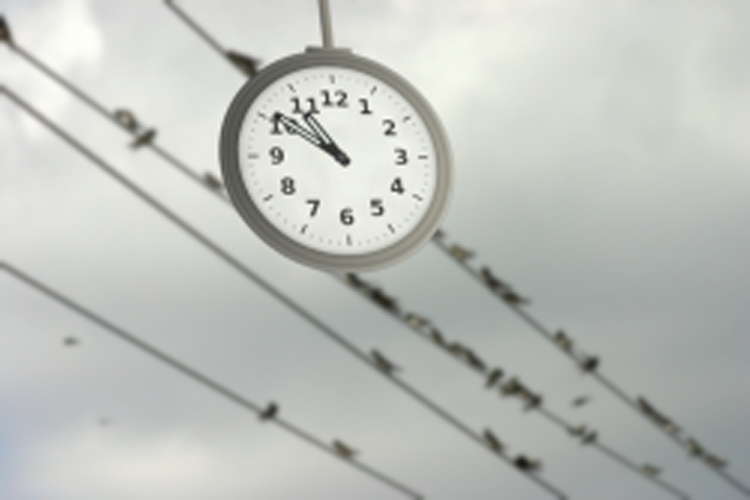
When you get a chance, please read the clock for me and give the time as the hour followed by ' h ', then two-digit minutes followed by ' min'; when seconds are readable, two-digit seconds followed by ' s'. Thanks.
10 h 51 min
